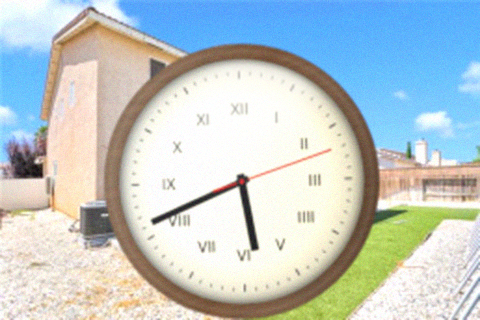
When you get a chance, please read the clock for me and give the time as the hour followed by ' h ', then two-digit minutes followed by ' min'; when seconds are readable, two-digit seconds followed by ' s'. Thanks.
5 h 41 min 12 s
